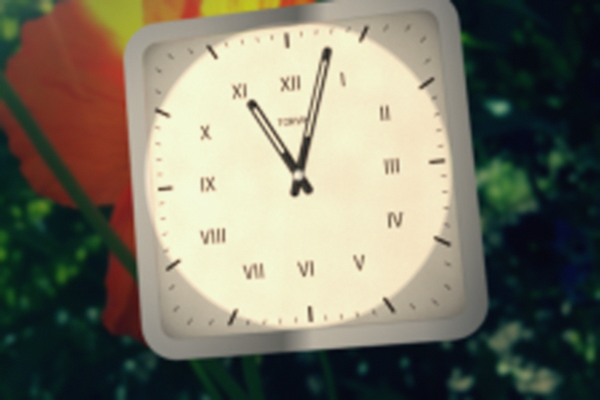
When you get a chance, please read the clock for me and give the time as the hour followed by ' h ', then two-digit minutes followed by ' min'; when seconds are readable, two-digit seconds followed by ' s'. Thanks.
11 h 03 min
